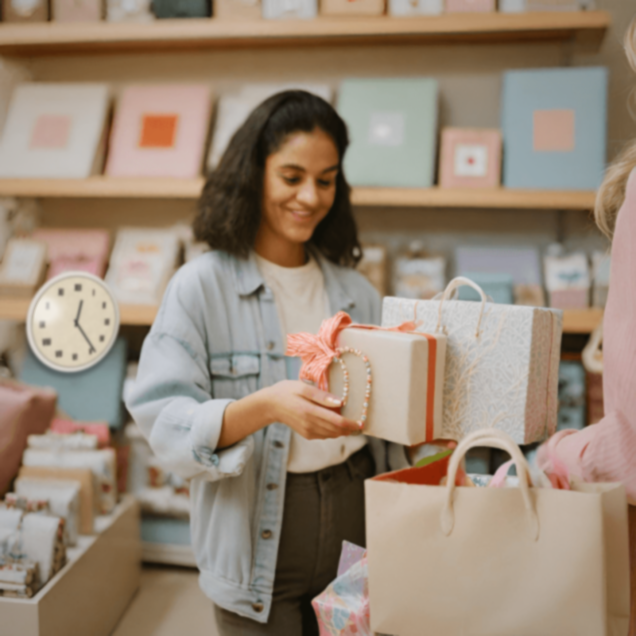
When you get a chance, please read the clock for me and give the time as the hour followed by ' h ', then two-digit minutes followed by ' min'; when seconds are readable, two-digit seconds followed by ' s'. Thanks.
12 h 24 min
